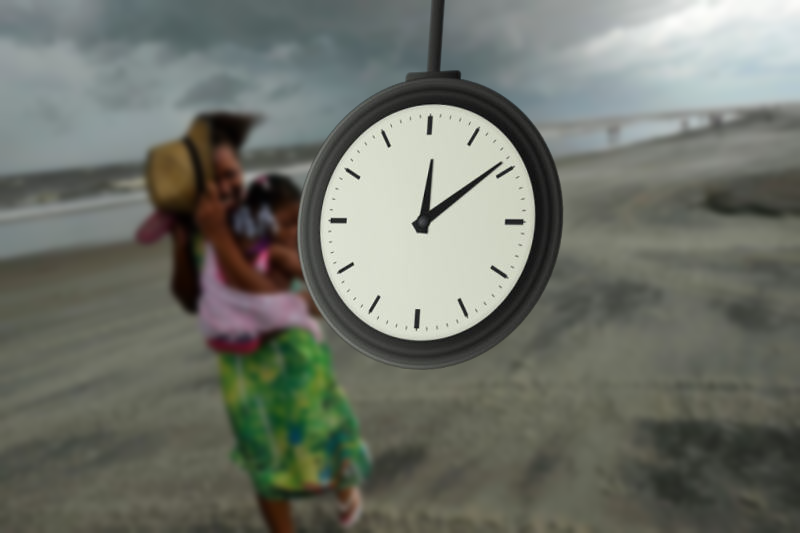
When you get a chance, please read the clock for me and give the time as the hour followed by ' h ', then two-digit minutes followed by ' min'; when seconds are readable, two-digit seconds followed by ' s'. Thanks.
12 h 09 min
